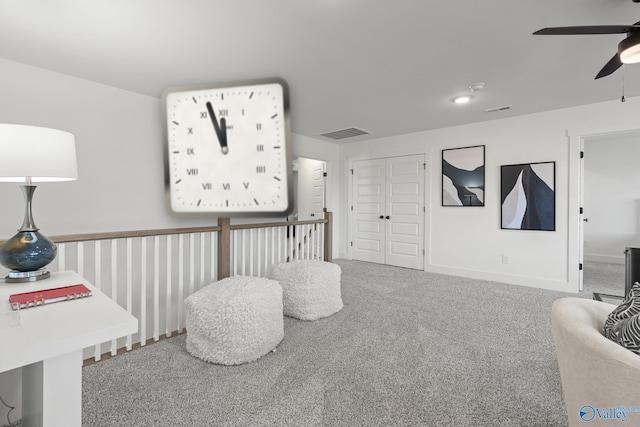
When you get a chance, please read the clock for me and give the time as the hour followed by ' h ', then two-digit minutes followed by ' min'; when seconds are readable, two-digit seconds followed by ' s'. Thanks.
11 h 57 min
